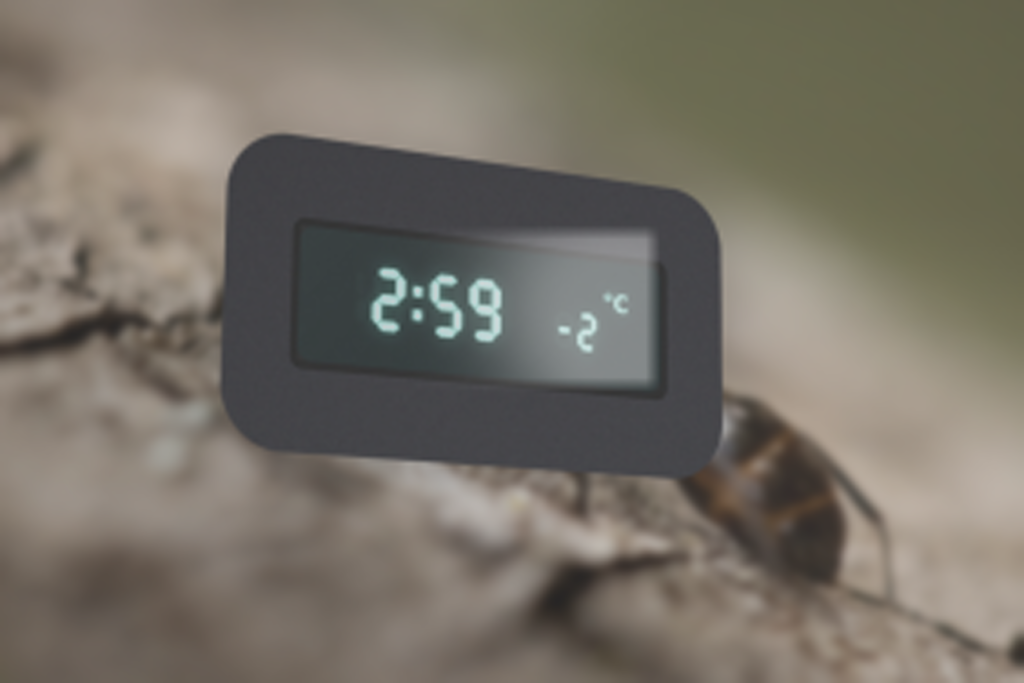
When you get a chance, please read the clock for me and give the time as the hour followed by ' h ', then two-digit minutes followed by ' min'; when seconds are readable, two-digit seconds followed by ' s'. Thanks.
2 h 59 min
